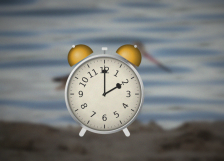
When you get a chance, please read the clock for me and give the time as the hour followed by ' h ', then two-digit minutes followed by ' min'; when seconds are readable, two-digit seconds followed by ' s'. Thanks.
2 h 00 min
